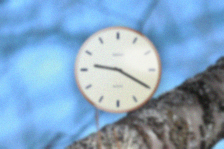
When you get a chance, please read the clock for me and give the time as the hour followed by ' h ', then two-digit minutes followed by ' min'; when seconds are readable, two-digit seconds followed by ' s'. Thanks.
9 h 20 min
